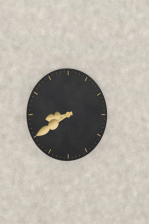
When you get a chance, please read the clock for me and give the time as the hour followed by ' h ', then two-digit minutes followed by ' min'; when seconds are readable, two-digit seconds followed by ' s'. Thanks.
8 h 40 min
